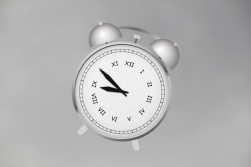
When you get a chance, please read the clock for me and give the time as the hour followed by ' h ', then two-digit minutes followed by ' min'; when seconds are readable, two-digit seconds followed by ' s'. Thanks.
8 h 50 min
